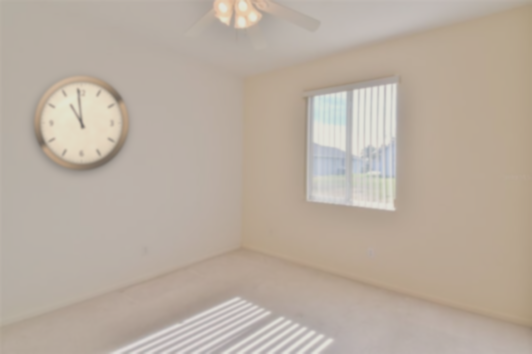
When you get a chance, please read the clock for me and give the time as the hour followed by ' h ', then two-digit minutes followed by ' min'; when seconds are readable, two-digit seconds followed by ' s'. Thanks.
10 h 59 min
